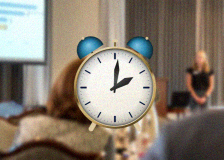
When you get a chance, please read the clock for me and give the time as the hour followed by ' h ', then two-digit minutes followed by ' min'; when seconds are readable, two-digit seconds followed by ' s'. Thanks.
2 h 01 min
